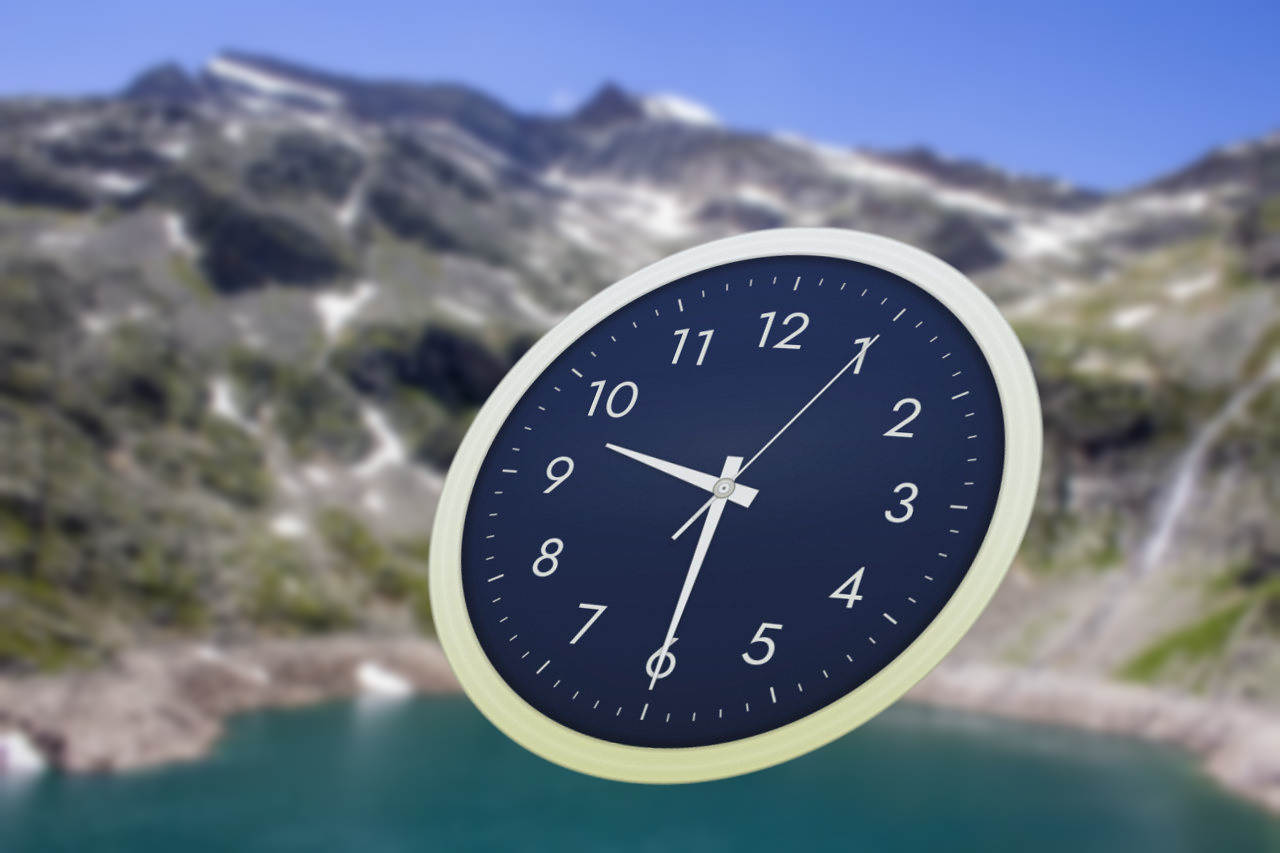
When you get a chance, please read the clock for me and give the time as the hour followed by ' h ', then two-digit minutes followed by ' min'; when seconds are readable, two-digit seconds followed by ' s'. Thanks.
9 h 30 min 05 s
